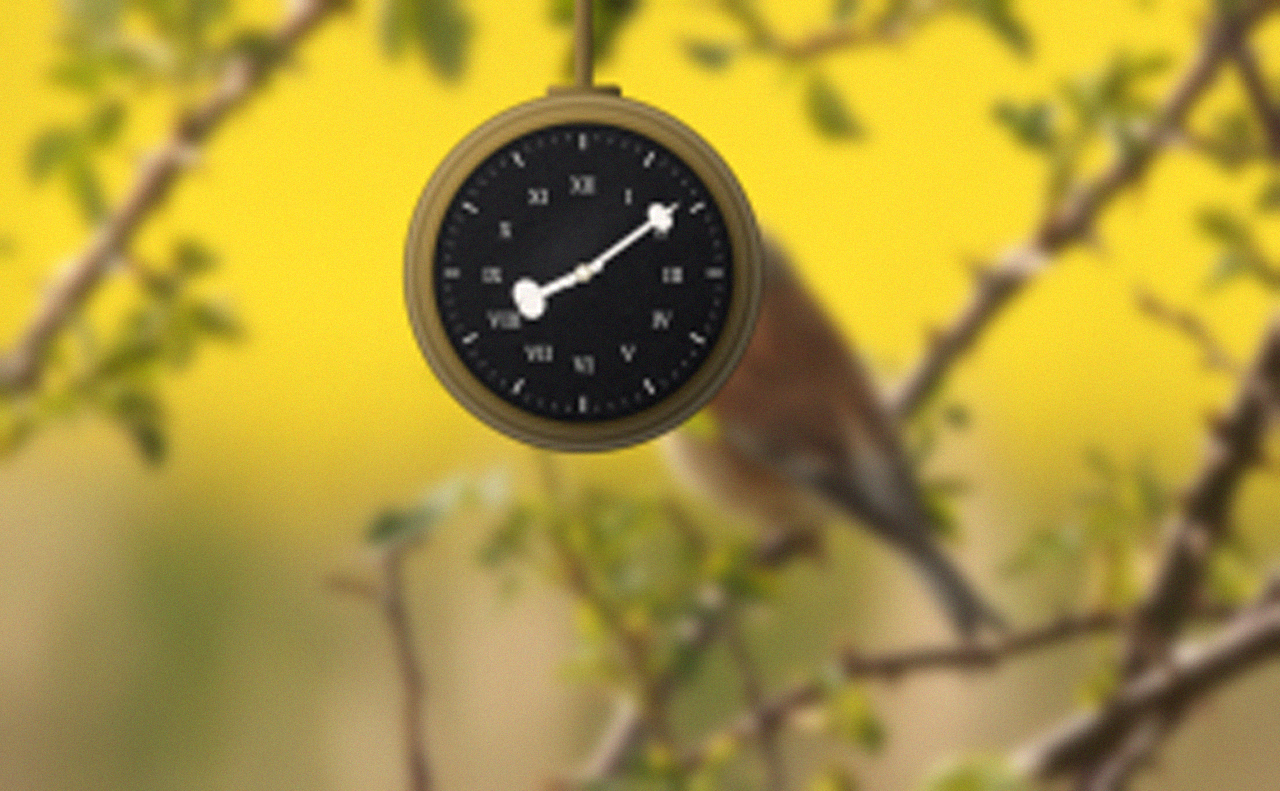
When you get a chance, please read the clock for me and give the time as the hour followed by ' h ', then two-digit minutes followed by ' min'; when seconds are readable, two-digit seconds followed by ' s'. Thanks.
8 h 09 min
